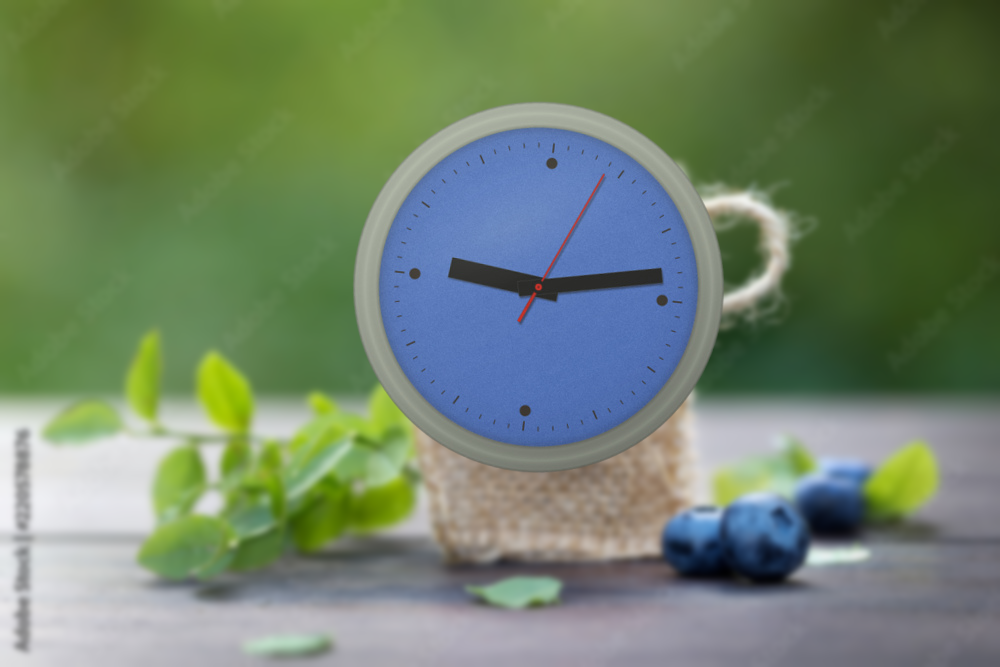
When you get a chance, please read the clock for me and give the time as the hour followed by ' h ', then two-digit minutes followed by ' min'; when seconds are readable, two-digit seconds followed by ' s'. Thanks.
9 h 13 min 04 s
